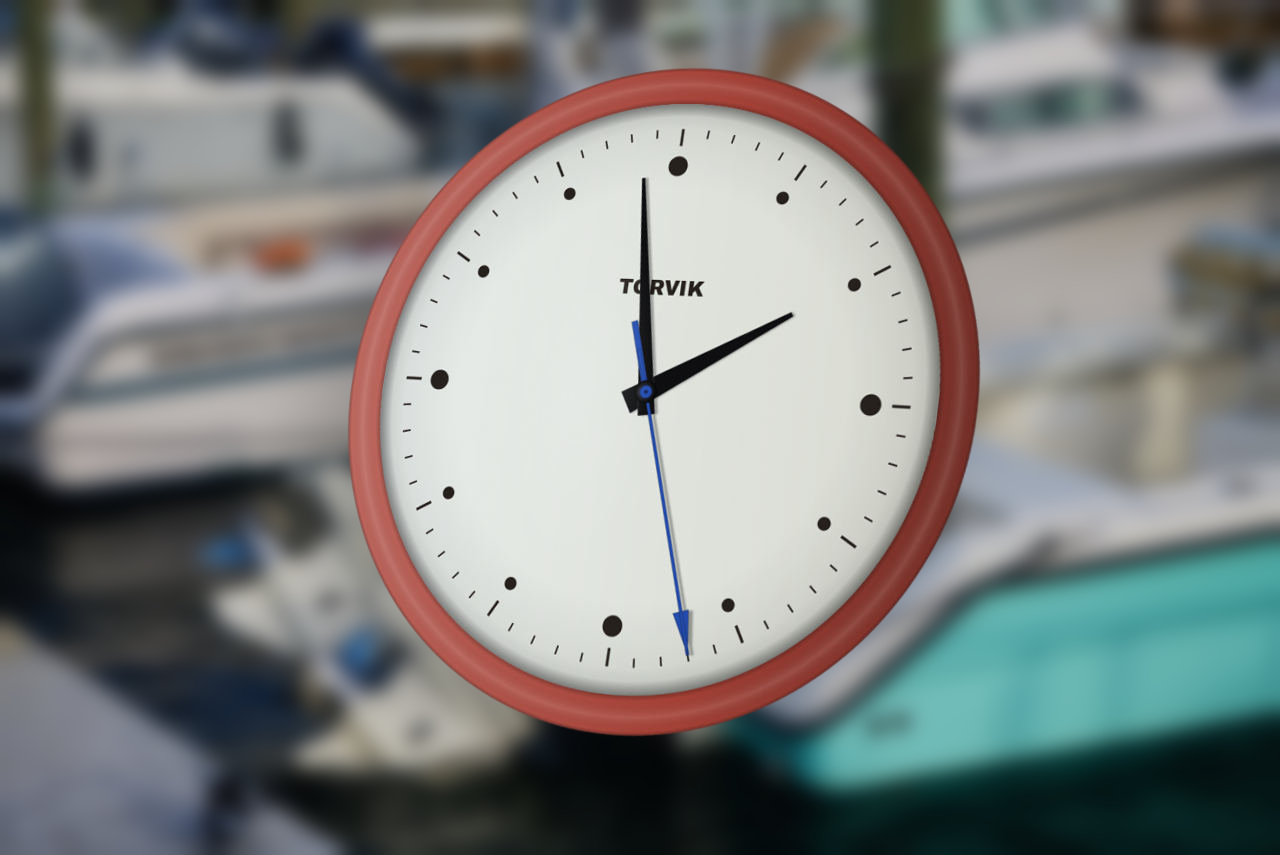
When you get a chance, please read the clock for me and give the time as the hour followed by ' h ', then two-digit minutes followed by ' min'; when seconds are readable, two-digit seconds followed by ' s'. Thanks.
1 h 58 min 27 s
